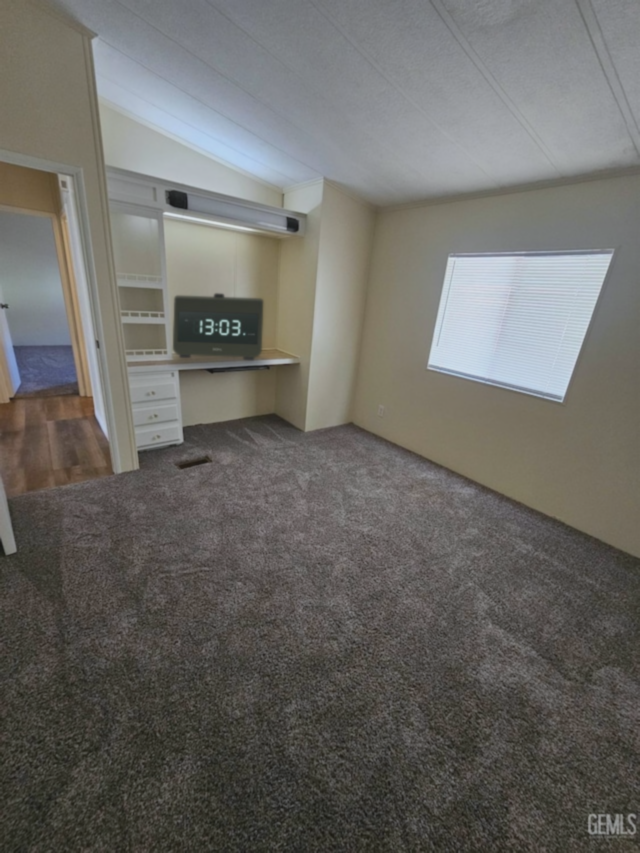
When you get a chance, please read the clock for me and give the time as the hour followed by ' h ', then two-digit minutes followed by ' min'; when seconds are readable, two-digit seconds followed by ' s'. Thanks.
13 h 03 min
